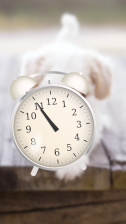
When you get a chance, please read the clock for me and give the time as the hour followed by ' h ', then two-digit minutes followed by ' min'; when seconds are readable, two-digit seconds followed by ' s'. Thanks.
10 h 55 min
